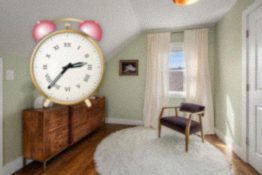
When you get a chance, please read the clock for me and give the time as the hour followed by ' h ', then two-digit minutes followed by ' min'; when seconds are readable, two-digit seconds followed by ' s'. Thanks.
2 h 37 min
